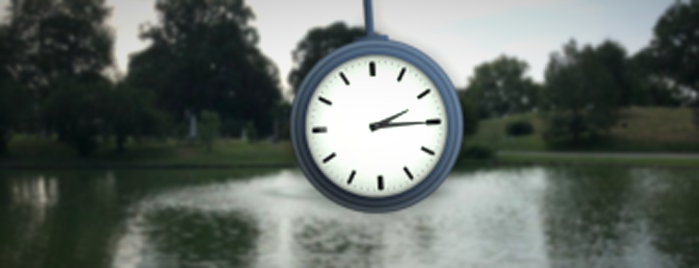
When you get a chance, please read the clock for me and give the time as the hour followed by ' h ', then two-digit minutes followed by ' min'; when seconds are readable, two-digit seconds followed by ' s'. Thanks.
2 h 15 min
